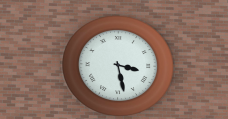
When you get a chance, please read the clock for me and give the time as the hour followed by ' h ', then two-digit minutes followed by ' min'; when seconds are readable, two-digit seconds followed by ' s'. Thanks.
3 h 28 min
